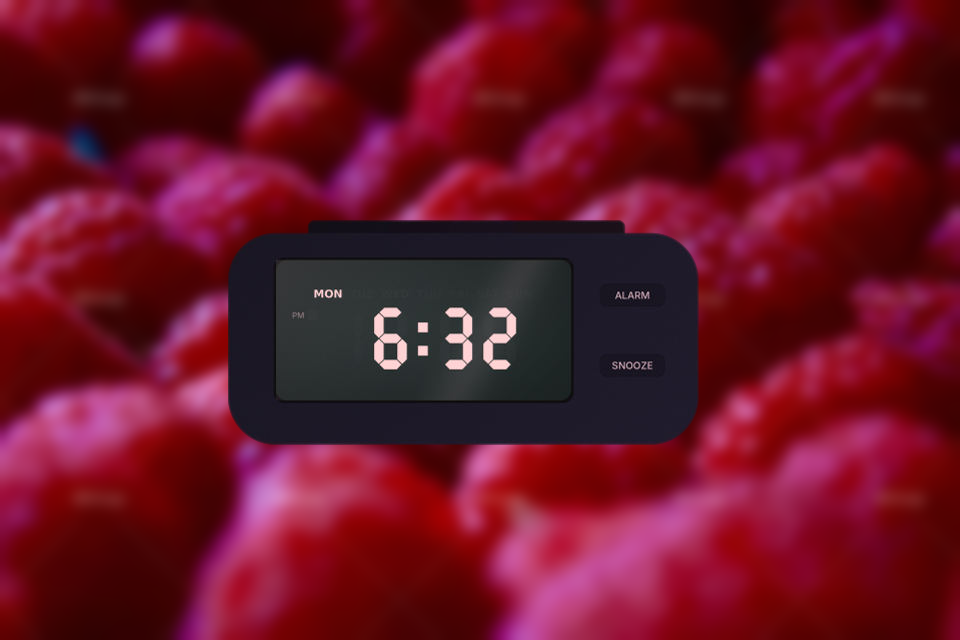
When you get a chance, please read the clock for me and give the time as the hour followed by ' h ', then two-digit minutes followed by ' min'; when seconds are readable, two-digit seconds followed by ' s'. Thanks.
6 h 32 min
